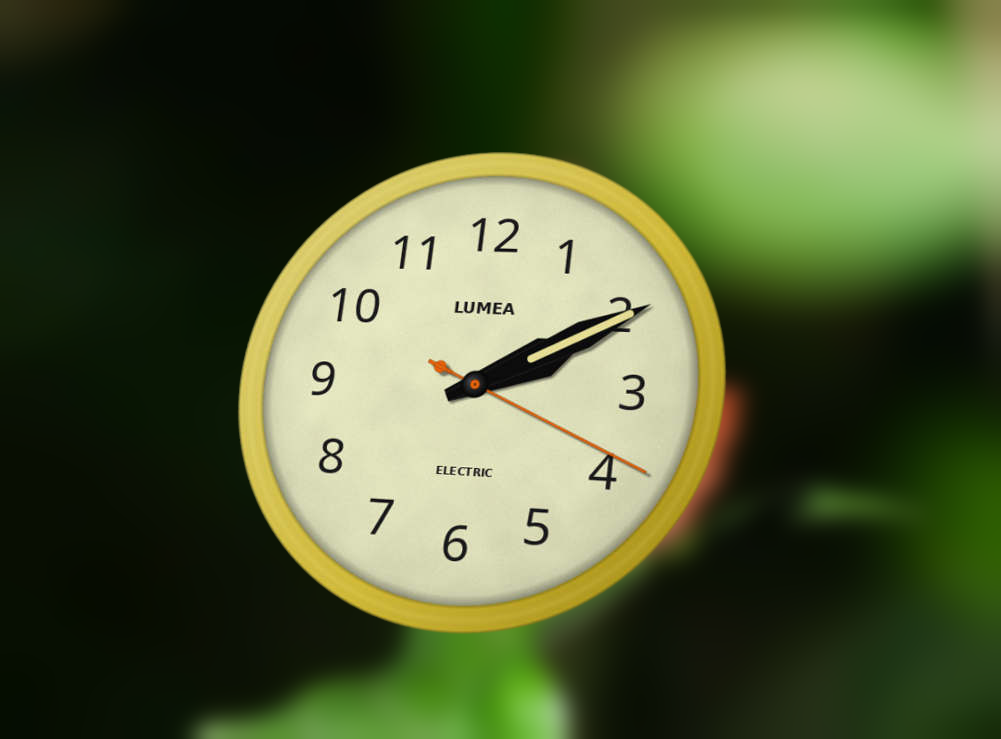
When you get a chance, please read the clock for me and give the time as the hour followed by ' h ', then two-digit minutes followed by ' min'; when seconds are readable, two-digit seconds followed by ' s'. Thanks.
2 h 10 min 19 s
